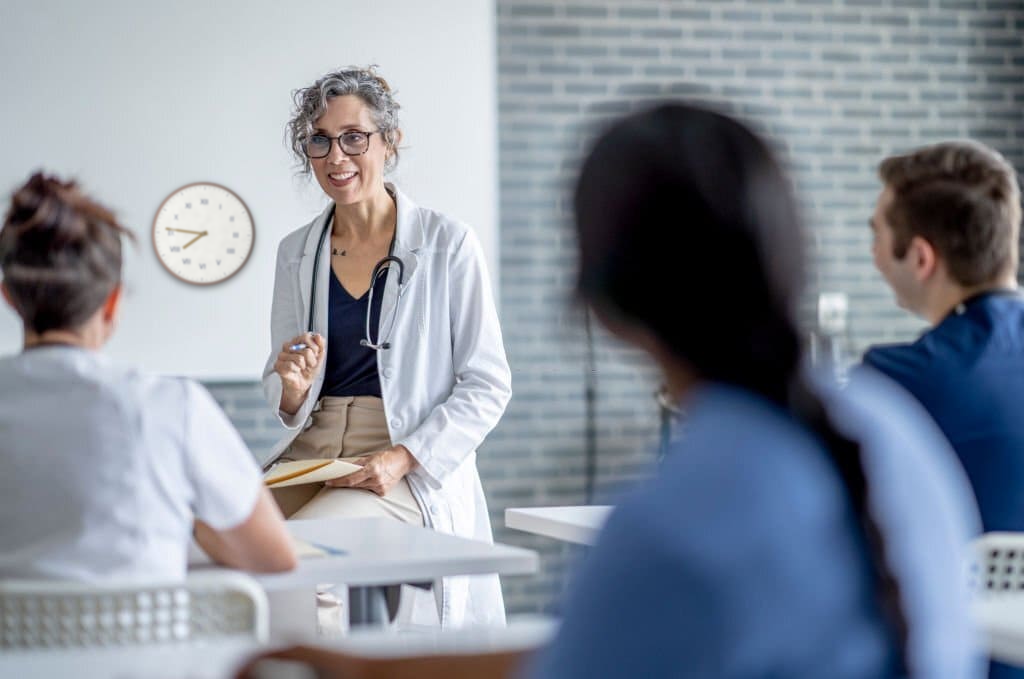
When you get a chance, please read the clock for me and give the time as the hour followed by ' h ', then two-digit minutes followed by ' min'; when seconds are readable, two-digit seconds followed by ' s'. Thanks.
7 h 46 min
